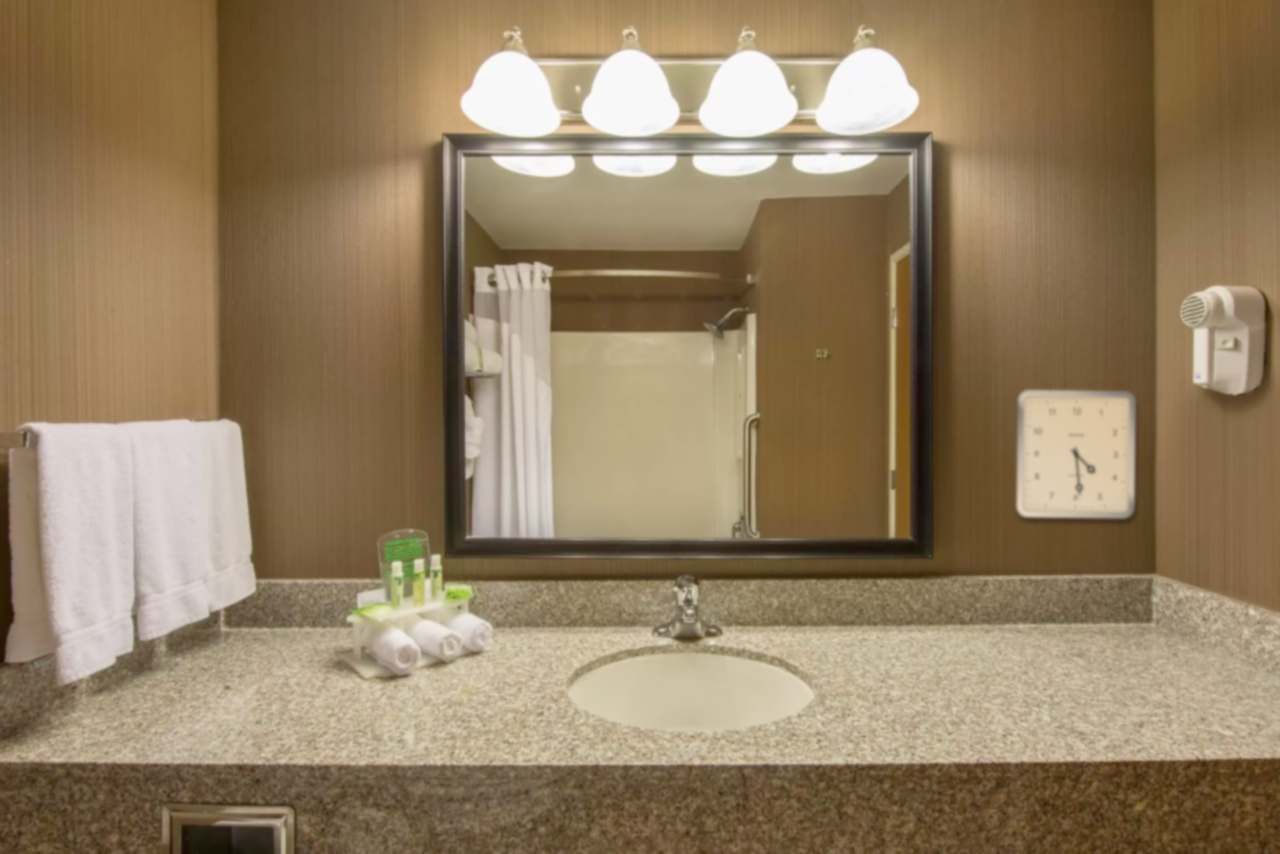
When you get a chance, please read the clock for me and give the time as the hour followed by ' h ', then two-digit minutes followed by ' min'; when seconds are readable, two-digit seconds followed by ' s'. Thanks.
4 h 29 min
